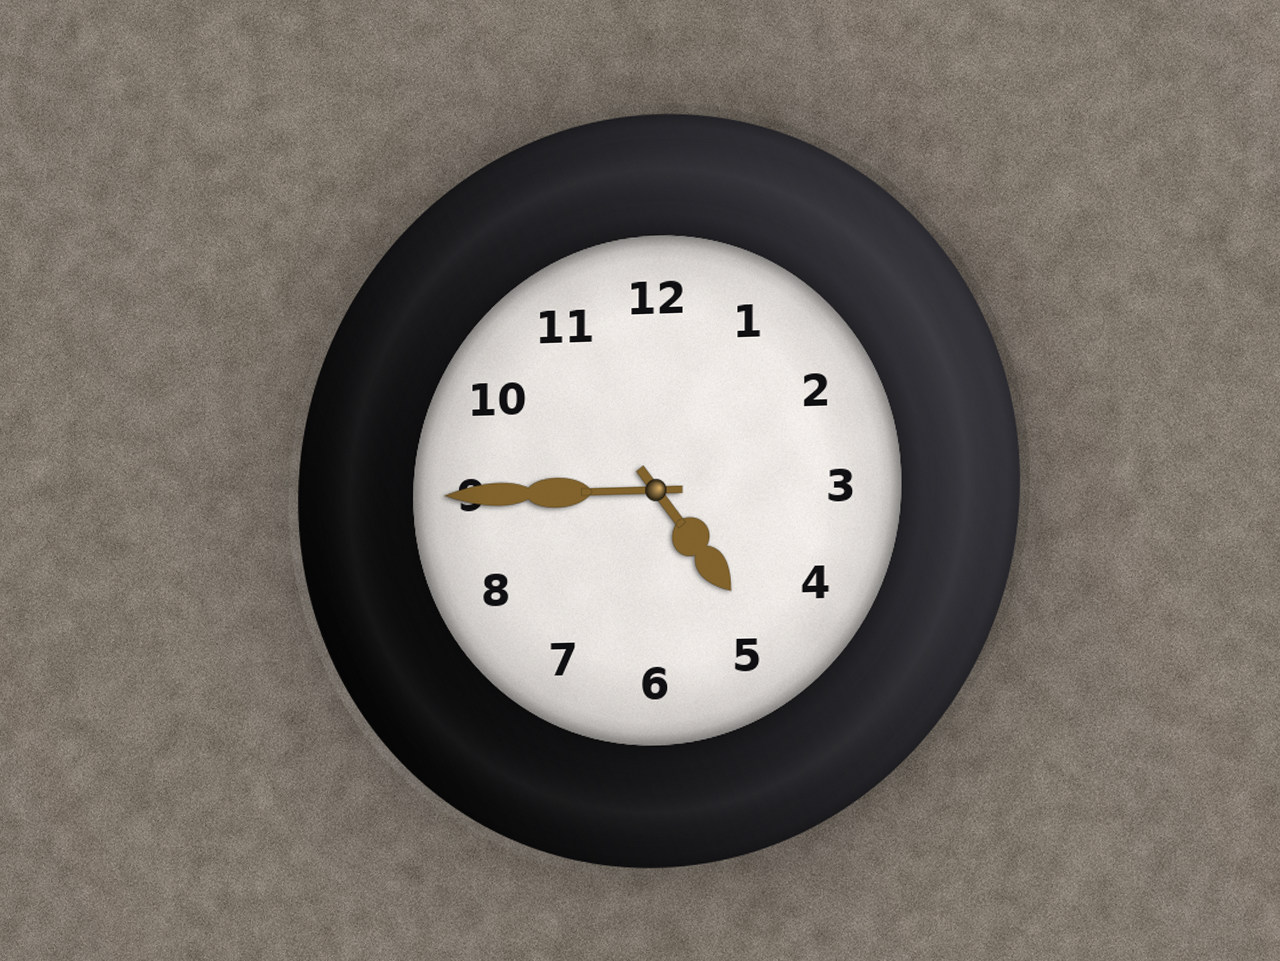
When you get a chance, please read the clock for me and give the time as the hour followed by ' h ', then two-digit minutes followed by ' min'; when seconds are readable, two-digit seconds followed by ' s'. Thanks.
4 h 45 min
